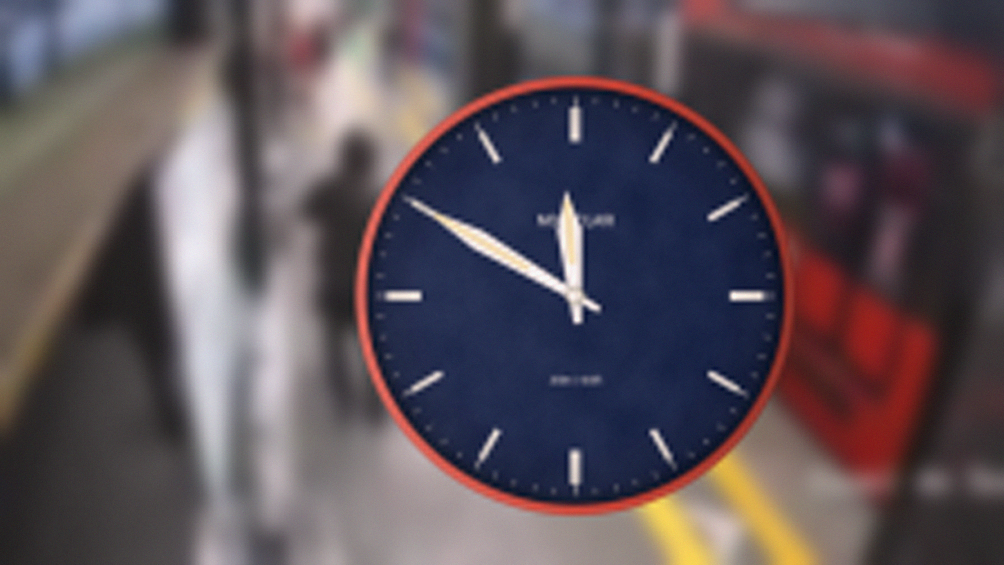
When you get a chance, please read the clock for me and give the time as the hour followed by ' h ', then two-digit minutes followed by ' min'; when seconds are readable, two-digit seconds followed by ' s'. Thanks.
11 h 50 min
